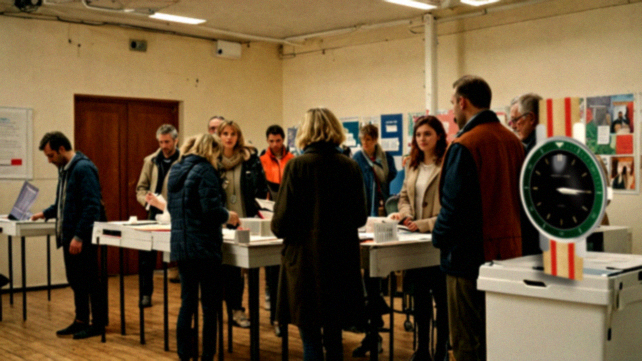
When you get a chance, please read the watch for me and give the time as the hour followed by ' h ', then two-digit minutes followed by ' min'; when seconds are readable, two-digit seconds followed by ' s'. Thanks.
3 h 15 min
